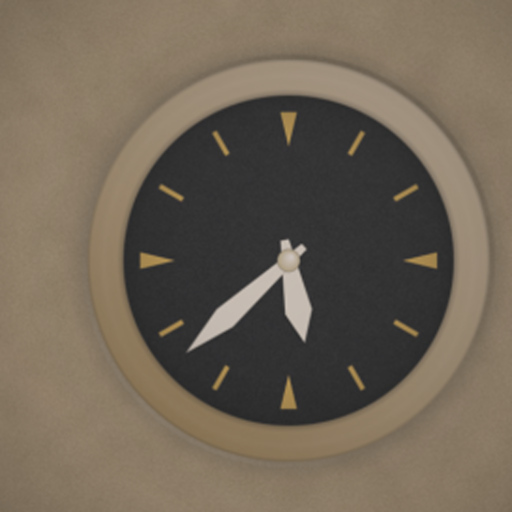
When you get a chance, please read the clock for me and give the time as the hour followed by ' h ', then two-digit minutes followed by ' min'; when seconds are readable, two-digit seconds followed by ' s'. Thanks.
5 h 38 min
